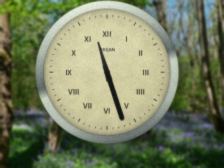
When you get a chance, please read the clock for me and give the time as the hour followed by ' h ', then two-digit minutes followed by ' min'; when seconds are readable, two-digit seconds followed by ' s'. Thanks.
11 h 27 min
